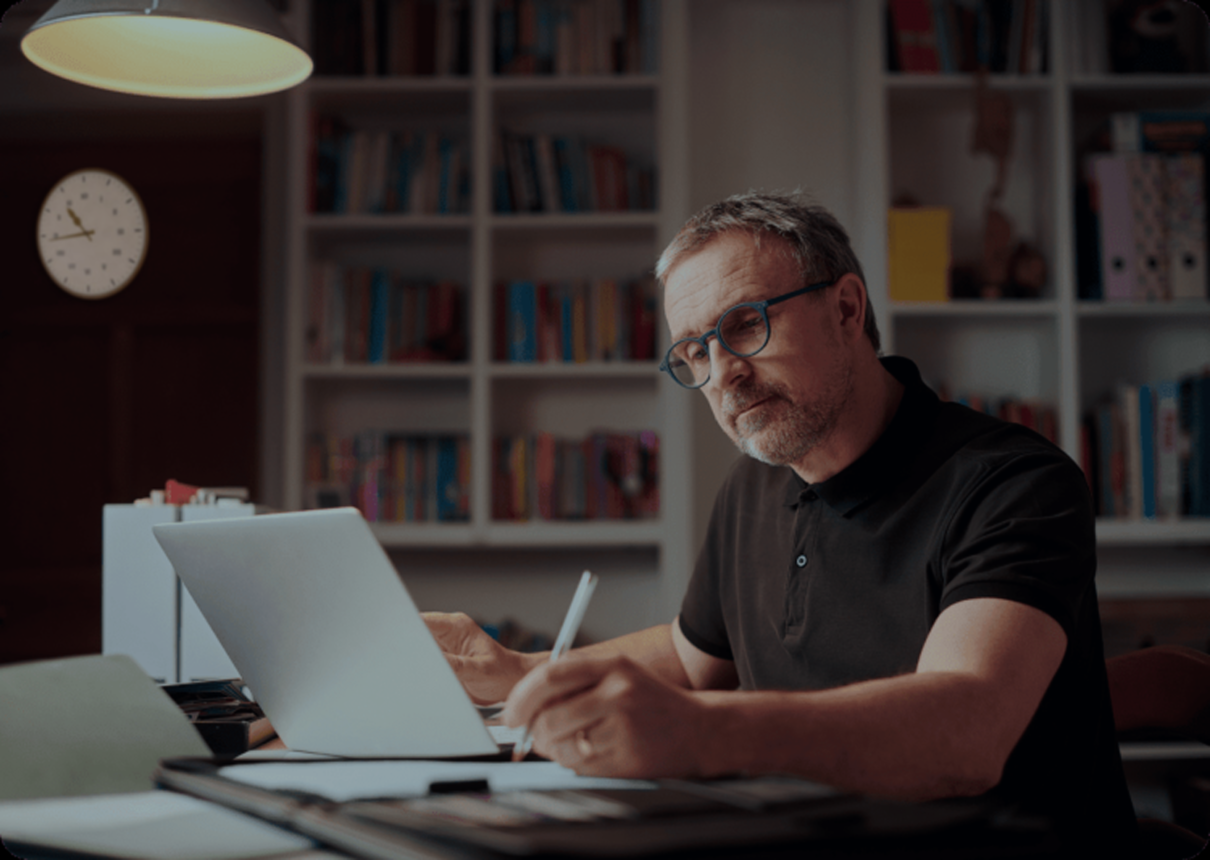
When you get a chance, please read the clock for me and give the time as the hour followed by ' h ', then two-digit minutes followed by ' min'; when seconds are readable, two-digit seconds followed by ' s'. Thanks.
10 h 44 min
